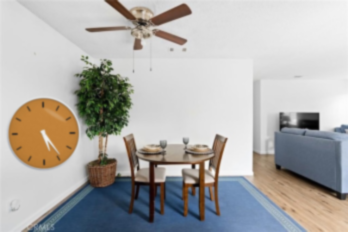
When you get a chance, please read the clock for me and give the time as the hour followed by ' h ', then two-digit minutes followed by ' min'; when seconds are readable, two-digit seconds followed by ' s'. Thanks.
5 h 24 min
